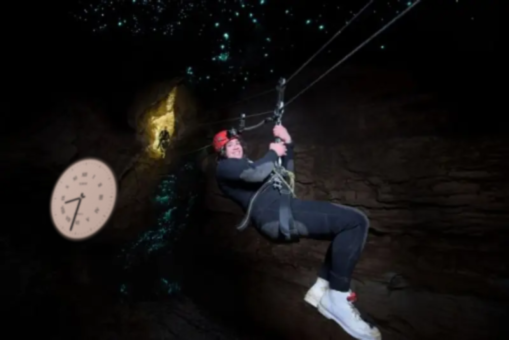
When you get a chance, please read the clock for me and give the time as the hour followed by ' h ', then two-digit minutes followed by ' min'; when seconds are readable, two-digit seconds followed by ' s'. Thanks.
8 h 32 min
